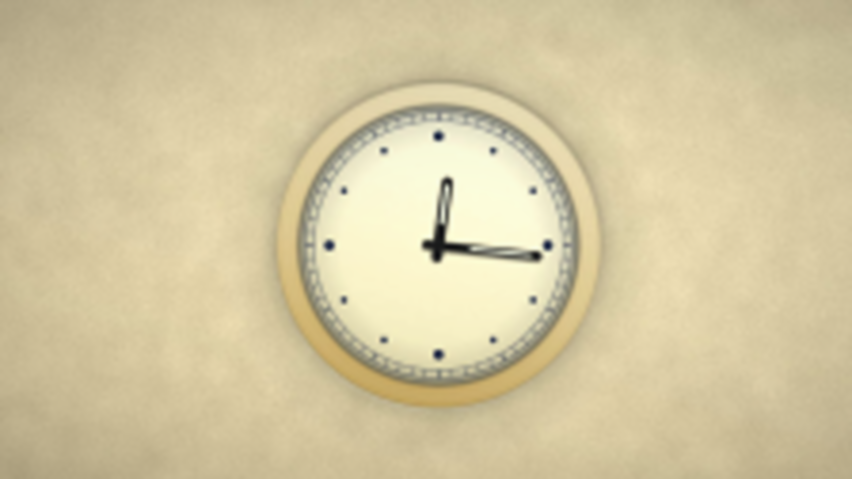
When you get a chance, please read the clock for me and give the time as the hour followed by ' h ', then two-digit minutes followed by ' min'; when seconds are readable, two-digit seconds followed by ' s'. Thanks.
12 h 16 min
